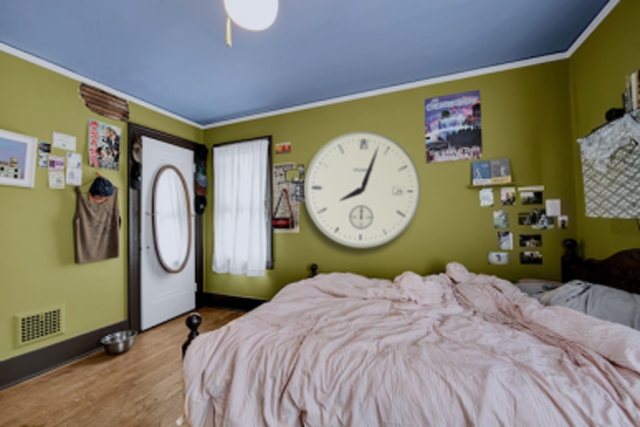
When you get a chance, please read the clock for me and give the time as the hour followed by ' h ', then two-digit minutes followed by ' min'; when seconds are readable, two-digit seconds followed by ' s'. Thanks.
8 h 03 min
